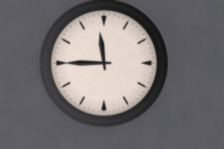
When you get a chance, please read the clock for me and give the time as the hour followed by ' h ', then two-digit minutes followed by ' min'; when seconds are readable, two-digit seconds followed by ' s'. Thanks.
11 h 45 min
